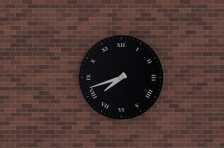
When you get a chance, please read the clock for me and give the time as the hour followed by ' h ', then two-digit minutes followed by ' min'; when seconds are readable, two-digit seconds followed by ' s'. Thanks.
7 h 42 min
